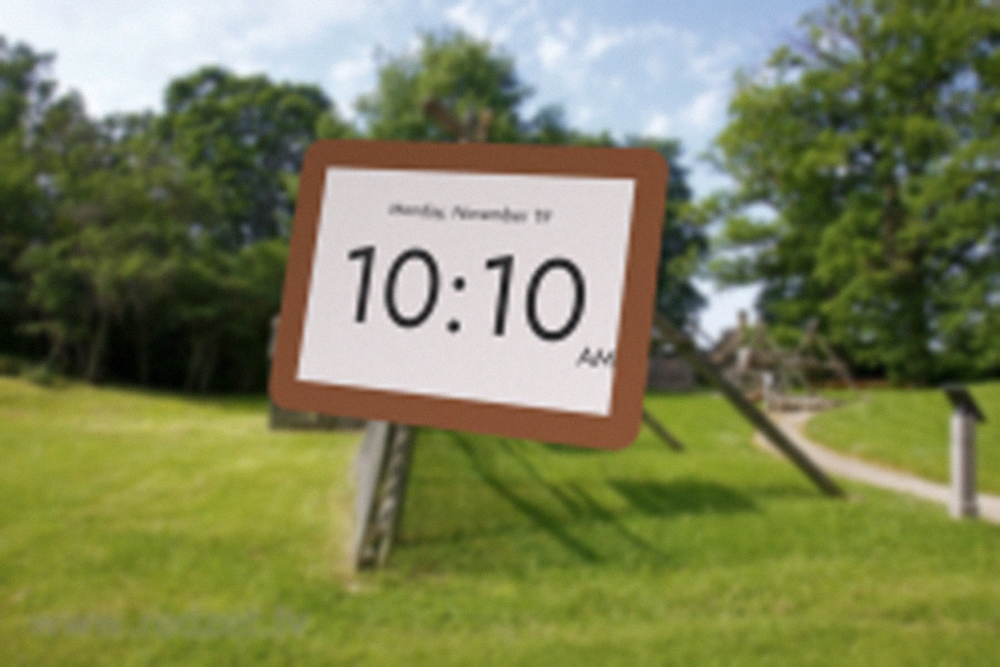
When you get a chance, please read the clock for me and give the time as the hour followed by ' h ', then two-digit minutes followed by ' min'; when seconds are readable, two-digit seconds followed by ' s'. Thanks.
10 h 10 min
